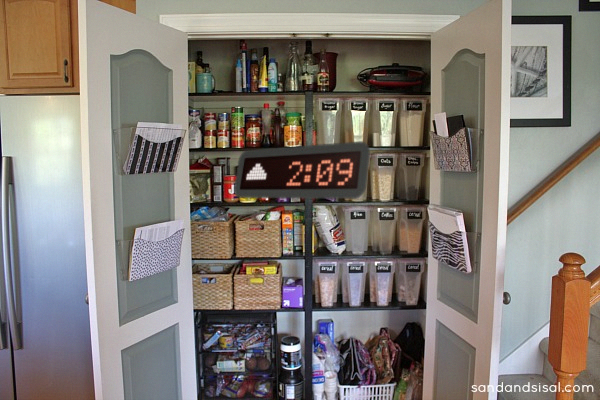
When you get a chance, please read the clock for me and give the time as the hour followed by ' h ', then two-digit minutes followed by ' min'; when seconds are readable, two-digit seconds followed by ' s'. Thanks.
2 h 09 min
